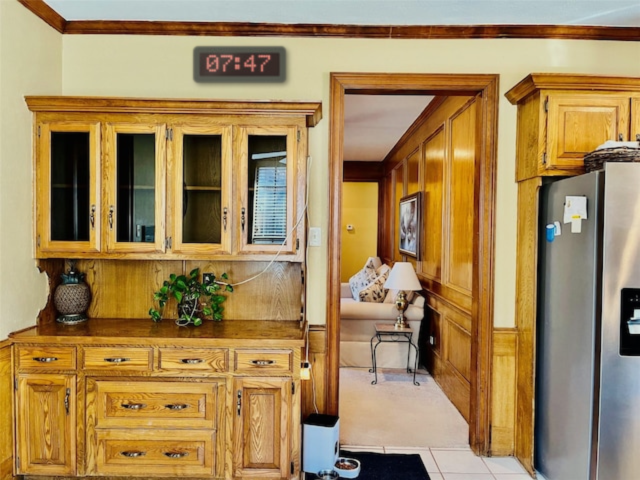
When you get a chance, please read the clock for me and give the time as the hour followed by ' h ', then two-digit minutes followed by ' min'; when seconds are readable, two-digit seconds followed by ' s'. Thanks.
7 h 47 min
